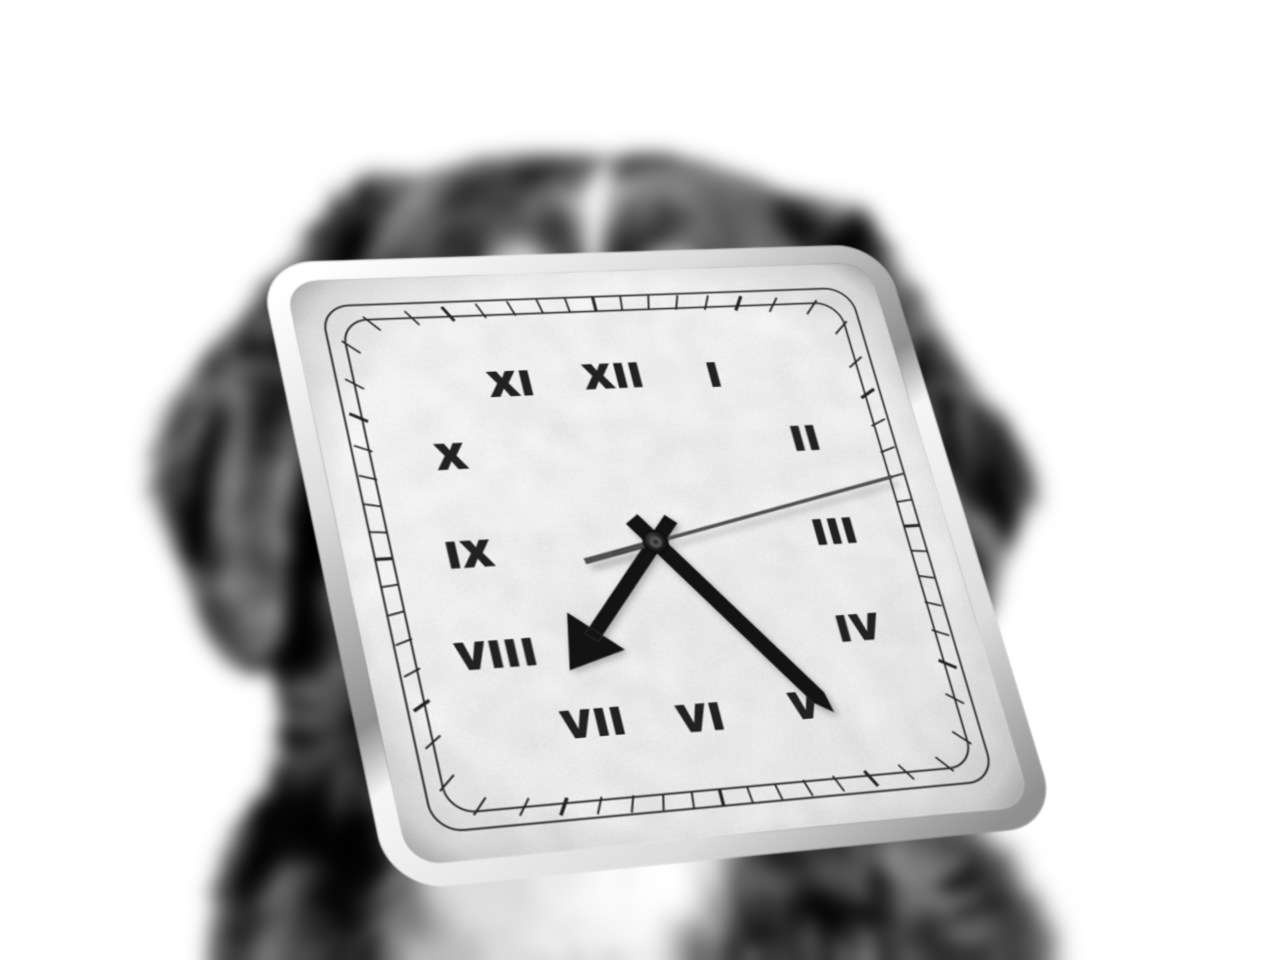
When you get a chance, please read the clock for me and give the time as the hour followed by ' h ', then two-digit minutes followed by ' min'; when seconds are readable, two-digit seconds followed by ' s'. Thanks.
7 h 24 min 13 s
